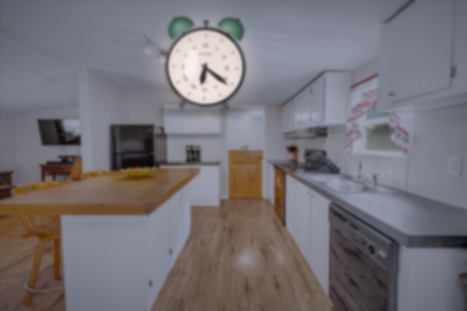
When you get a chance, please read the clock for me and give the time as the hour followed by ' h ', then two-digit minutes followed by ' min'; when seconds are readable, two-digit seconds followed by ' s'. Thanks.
6 h 21 min
